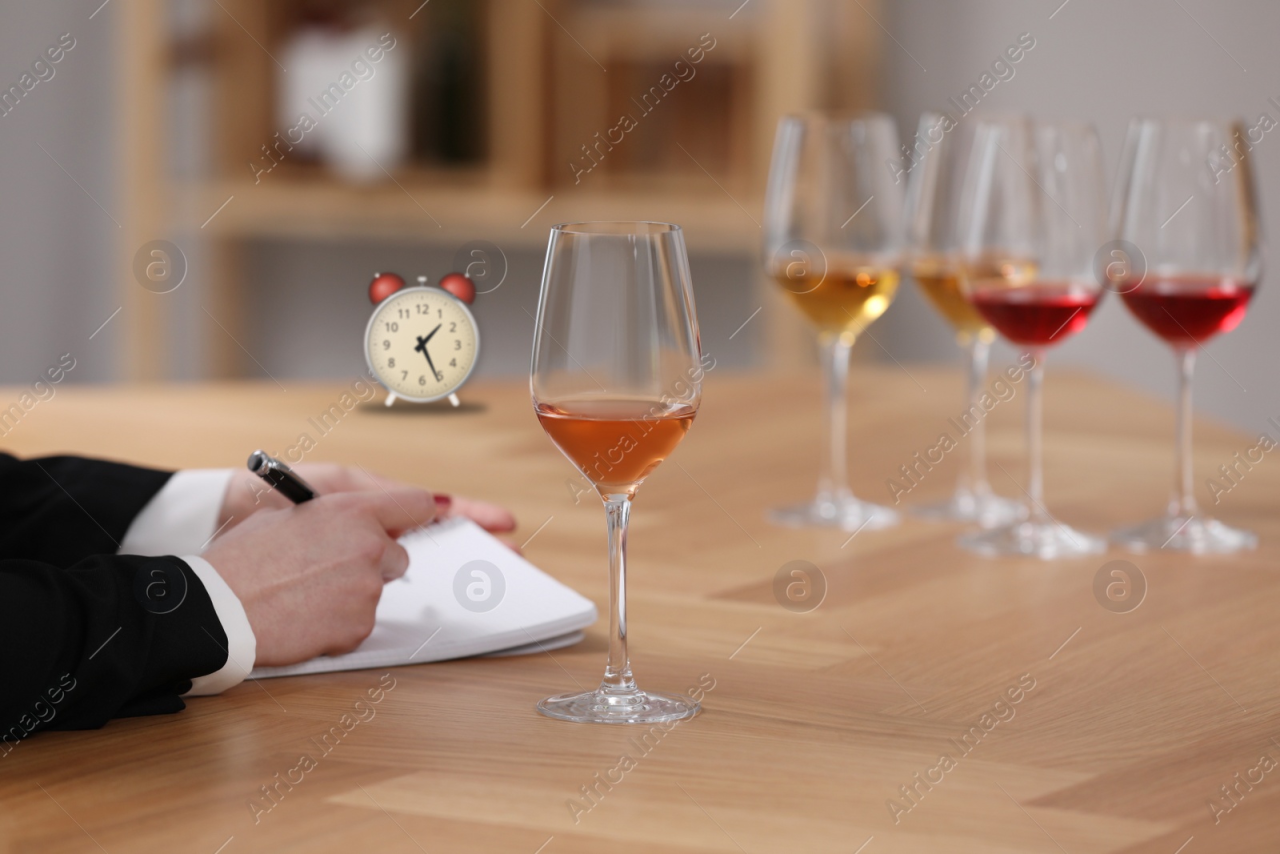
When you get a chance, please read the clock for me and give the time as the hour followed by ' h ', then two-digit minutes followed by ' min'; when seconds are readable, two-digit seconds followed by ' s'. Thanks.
1 h 26 min
